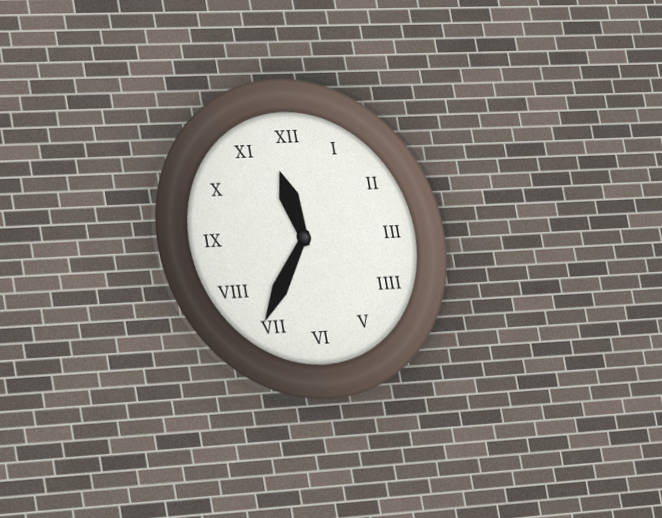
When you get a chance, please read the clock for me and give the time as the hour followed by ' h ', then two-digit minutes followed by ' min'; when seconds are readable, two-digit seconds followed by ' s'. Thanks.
11 h 36 min
